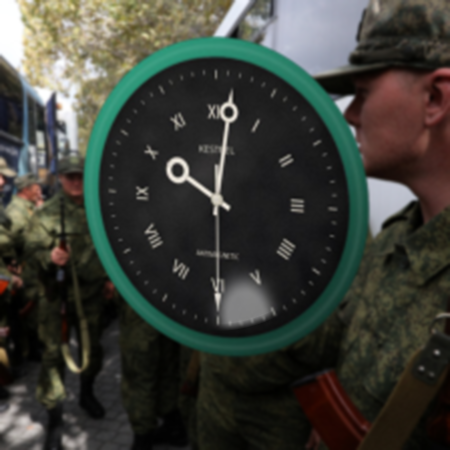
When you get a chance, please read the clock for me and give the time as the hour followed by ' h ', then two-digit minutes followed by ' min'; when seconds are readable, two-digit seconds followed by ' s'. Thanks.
10 h 01 min 30 s
